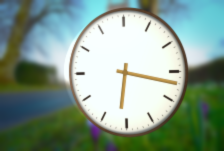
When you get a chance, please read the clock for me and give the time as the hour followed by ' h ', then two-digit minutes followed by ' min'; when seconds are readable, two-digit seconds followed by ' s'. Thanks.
6 h 17 min
